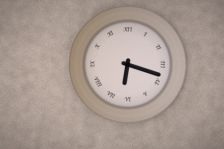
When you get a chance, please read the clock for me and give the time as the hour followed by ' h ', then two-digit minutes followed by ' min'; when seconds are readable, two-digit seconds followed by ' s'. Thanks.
6 h 18 min
